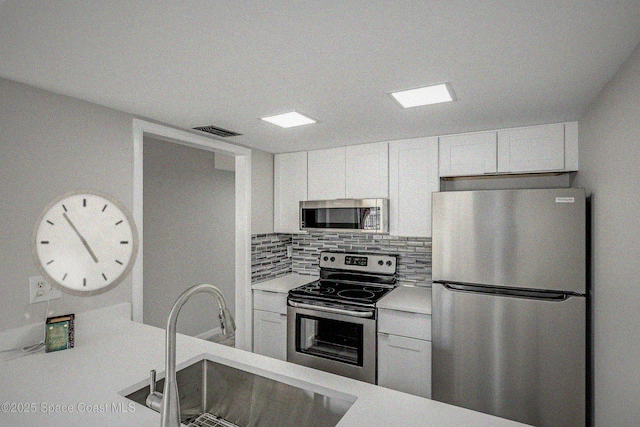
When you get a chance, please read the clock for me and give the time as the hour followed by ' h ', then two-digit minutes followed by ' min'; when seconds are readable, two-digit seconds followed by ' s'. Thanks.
4 h 54 min
